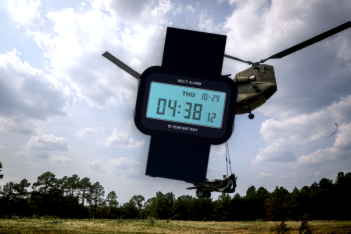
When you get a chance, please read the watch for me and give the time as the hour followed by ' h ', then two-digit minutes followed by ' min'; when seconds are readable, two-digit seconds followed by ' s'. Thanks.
4 h 38 min 12 s
